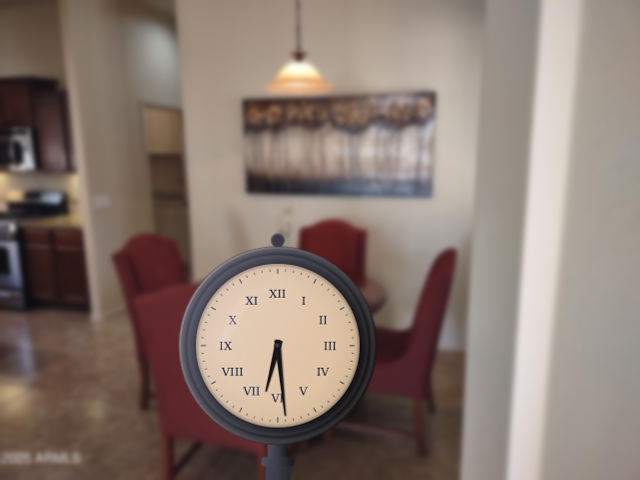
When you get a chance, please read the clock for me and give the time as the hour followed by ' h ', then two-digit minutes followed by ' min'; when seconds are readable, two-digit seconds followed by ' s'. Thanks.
6 h 29 min
